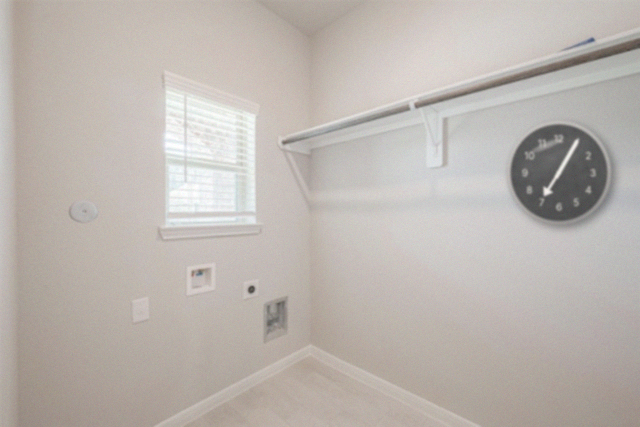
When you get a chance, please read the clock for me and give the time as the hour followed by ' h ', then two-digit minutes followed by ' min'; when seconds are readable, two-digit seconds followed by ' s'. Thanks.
7 h 05 min
